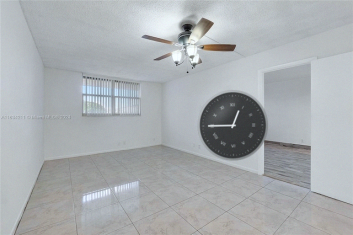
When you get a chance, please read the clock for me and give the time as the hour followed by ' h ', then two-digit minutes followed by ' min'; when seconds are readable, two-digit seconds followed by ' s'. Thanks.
12 h 45 min
